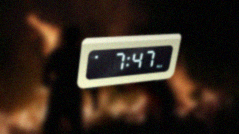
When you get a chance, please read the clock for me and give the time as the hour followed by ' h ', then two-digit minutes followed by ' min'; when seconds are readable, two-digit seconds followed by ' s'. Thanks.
7 h 47 min
